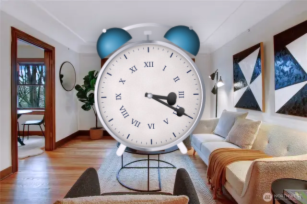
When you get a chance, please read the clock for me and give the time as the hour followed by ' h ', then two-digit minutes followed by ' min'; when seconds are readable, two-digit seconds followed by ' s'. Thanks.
3 h 20 min
